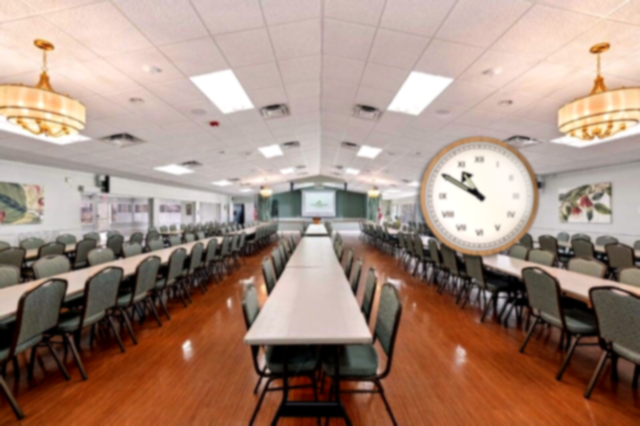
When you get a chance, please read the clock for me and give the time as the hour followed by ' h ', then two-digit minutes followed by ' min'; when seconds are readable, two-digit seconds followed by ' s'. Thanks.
10 h 50 min
